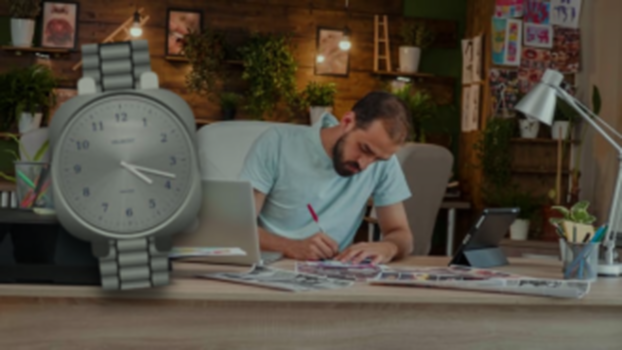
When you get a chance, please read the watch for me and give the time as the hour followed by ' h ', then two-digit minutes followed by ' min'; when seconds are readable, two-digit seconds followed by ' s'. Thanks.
4 h 18 min
